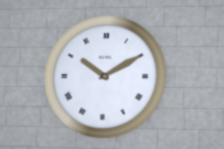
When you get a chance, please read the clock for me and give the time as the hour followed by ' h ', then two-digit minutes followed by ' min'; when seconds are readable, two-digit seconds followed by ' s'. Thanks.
10 h 10 min
